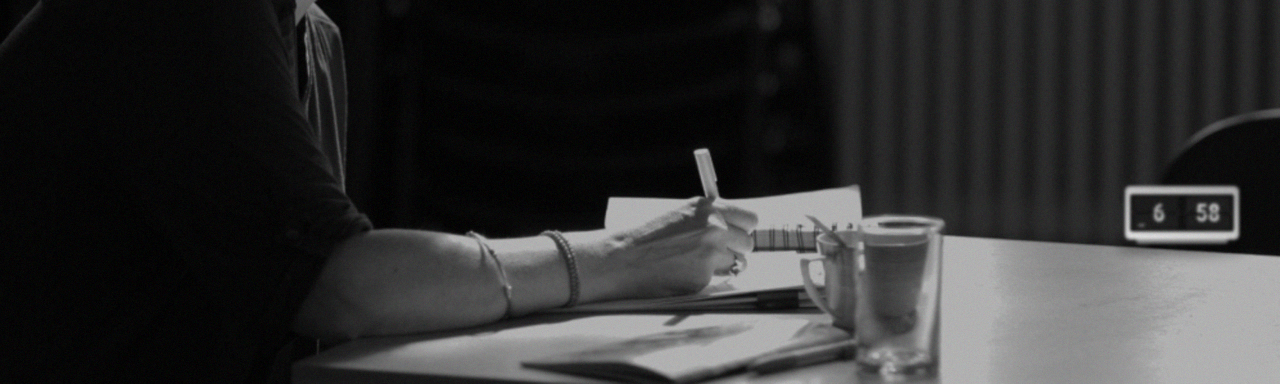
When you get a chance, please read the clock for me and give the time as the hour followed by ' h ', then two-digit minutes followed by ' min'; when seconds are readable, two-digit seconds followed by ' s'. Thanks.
6 h 58 min
